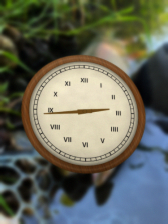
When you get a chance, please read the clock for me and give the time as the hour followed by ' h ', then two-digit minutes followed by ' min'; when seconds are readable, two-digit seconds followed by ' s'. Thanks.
2 h 44 min
